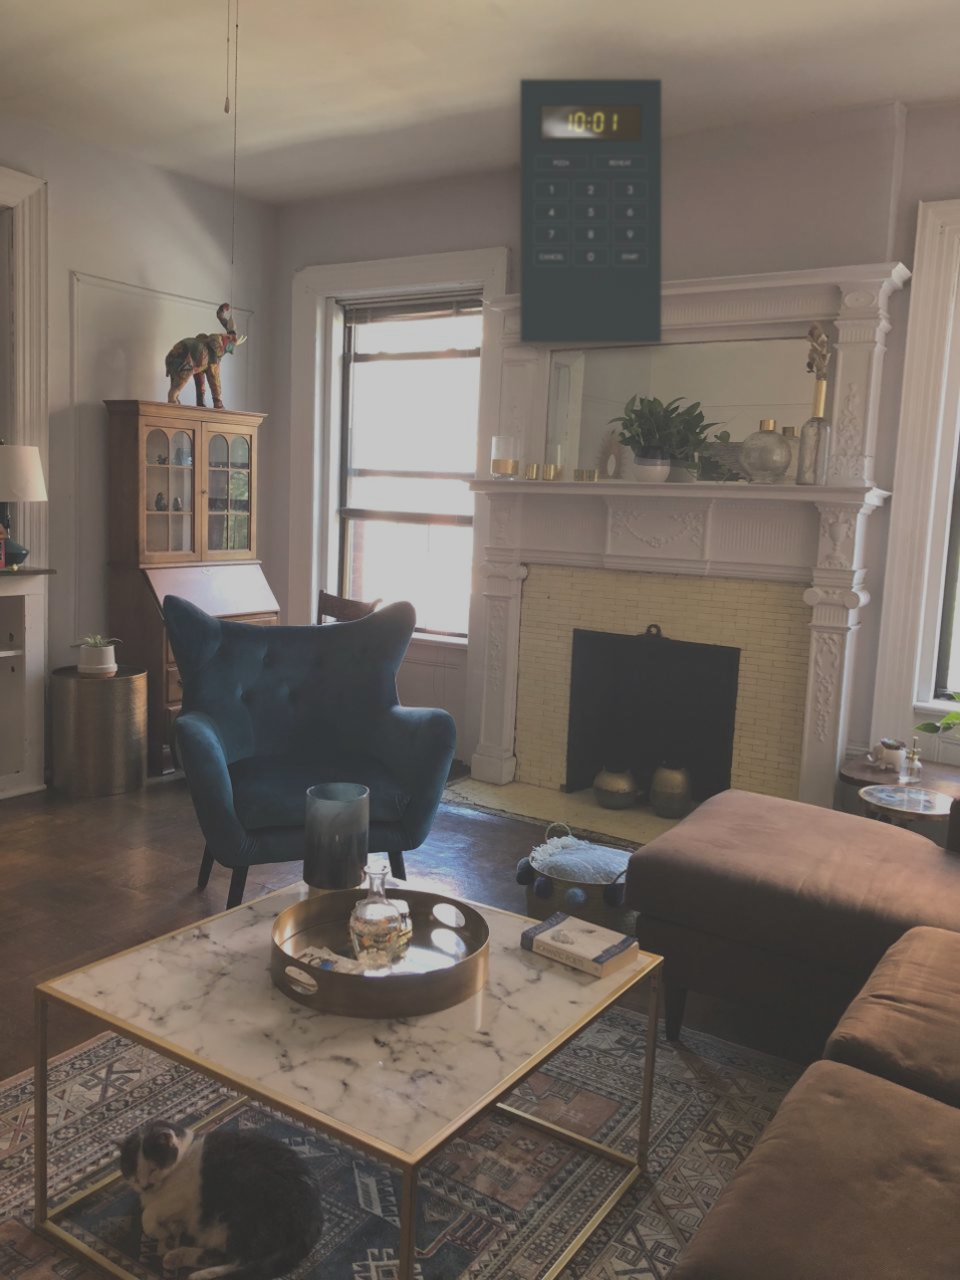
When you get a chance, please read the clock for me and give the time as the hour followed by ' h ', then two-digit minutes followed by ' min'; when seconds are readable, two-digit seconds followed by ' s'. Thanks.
10 h 01 min
